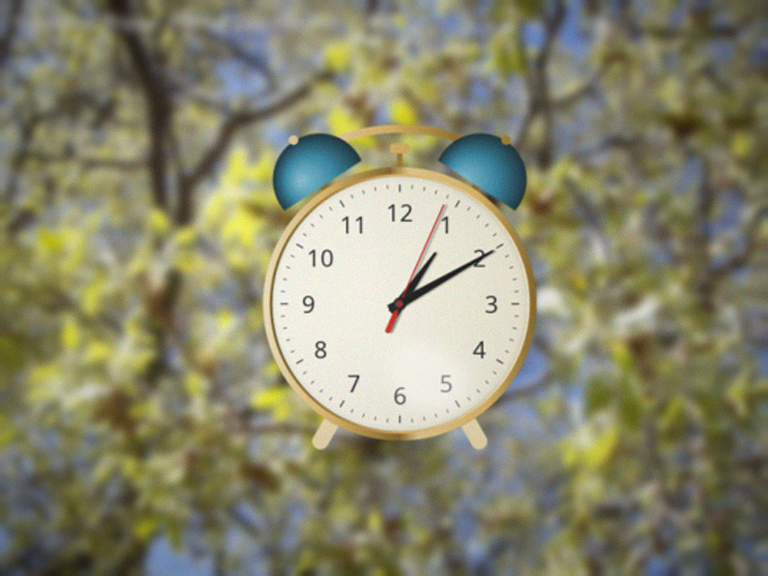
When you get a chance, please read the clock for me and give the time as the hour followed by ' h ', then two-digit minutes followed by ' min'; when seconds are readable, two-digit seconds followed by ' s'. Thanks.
1 h 10 min 04 s
